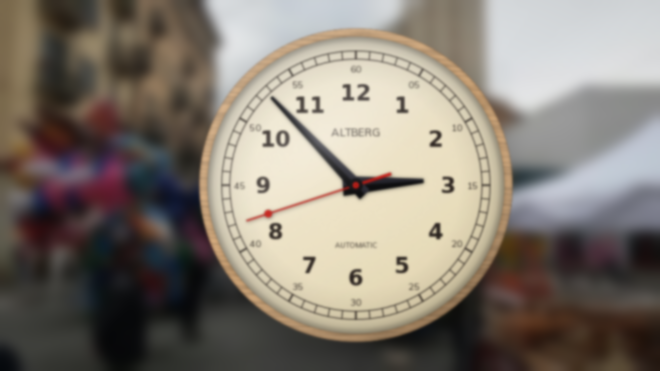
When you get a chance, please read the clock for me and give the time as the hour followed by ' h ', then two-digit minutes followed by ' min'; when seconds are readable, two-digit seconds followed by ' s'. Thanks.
2 h 52 min 42 s
